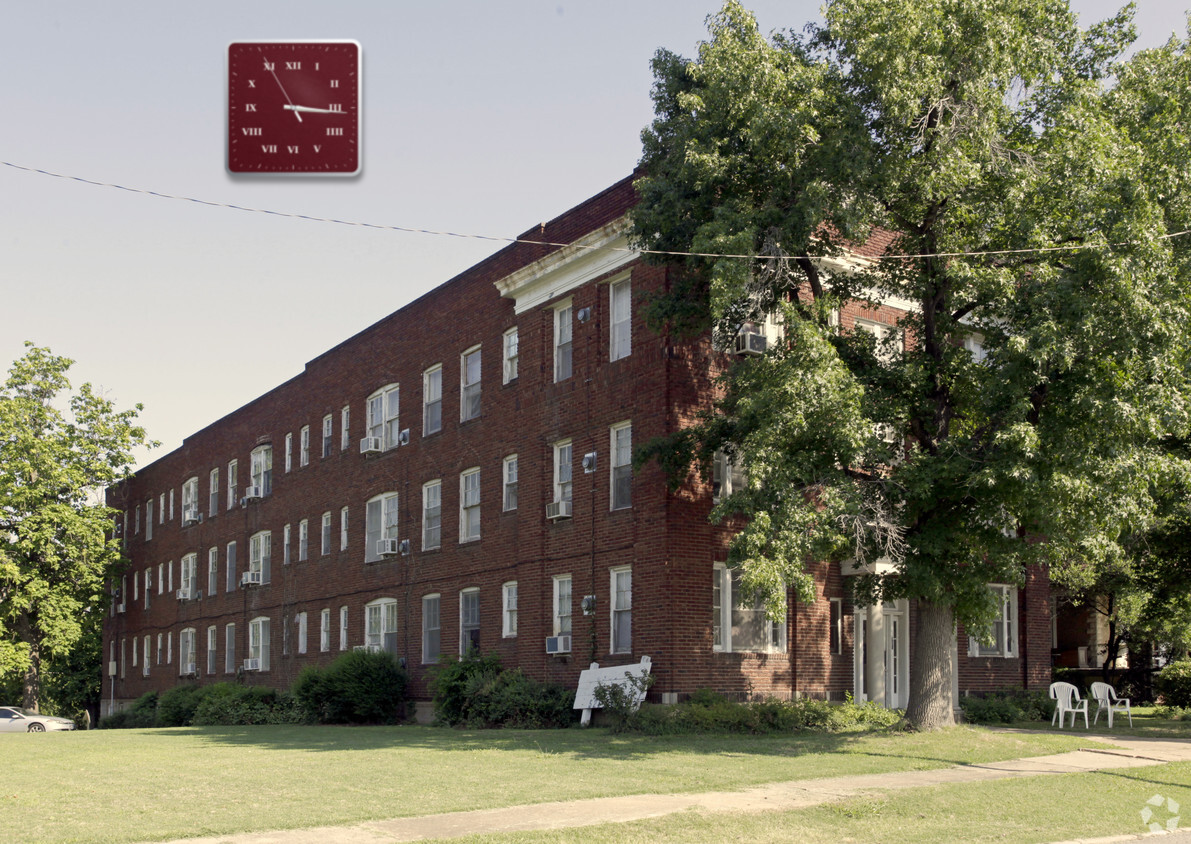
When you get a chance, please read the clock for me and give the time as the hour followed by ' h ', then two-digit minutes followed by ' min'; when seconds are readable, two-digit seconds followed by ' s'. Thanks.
3 h 15 min 55 s
